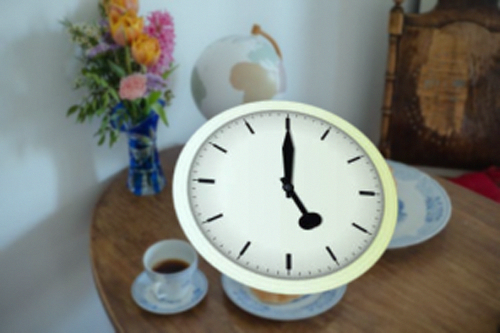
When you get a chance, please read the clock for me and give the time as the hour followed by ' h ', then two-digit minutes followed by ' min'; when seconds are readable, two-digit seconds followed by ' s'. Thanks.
5 h 00 min
